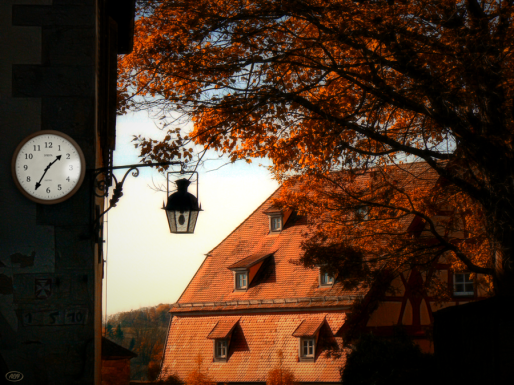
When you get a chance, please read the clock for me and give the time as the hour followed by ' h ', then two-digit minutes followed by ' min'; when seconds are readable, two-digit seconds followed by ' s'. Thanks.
1 h 35 min
